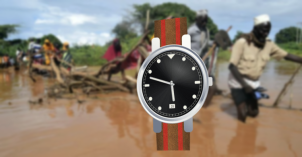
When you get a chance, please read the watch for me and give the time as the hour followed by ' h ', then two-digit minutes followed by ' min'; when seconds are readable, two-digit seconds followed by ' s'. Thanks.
5 h 48 min
